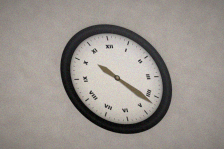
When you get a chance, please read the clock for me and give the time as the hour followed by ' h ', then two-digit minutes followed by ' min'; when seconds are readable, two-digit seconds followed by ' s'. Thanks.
10 h 22 min
